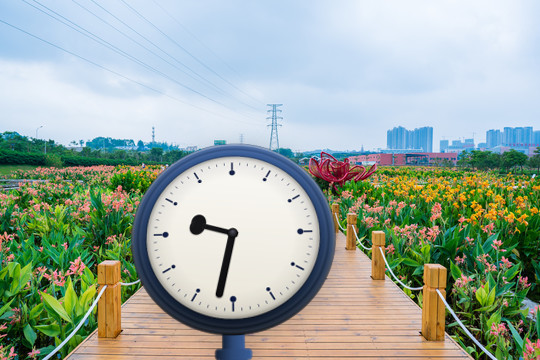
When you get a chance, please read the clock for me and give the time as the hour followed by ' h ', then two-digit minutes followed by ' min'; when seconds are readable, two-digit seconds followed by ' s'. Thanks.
9 h 32 min
